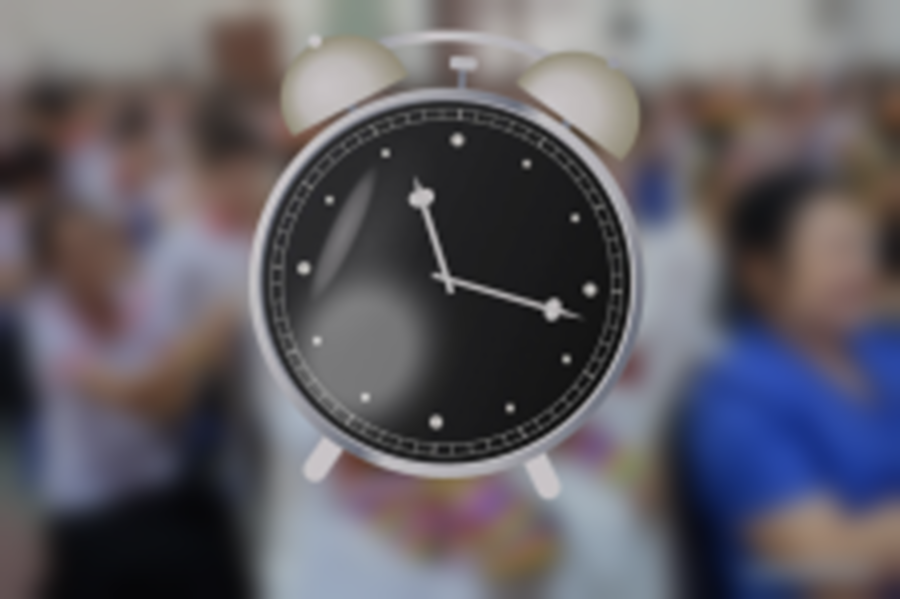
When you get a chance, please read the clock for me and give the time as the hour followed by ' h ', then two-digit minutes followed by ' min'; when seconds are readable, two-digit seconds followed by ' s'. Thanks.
11 h 17 min
